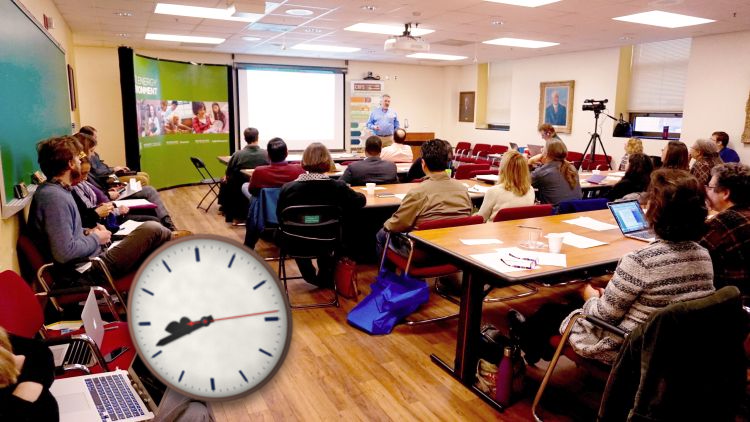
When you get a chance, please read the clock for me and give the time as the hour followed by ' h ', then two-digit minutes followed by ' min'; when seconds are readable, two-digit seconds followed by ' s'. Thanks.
8 h 41 min 14 s
